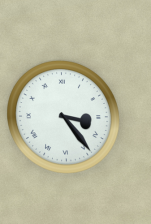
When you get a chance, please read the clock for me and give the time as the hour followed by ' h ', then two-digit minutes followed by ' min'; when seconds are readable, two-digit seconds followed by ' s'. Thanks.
3 h 24 min
